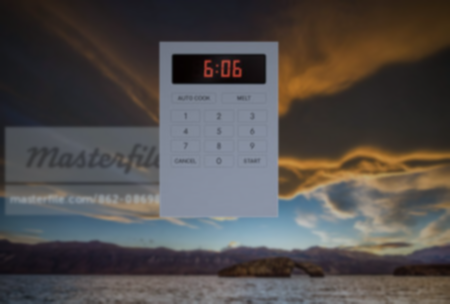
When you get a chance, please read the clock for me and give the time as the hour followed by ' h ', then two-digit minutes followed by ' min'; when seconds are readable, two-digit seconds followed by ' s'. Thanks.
6 h 06 min
